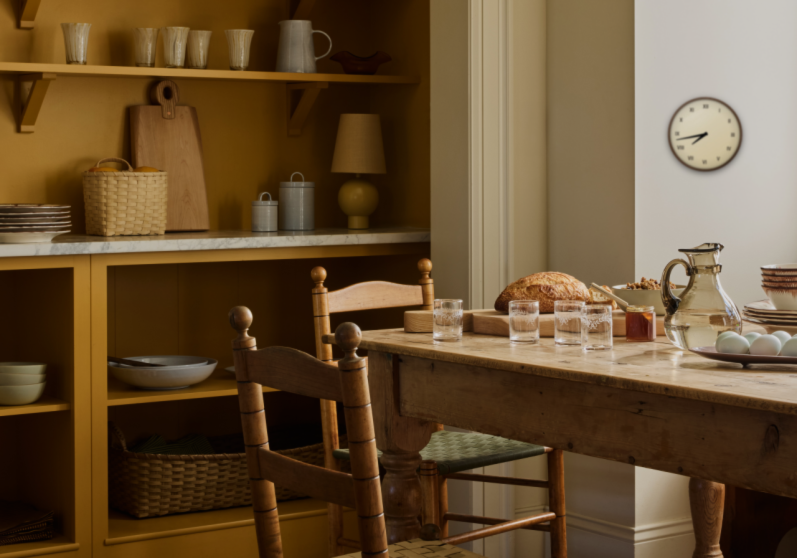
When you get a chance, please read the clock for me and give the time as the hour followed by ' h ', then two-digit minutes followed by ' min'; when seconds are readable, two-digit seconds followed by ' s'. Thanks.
7 h 43 min
